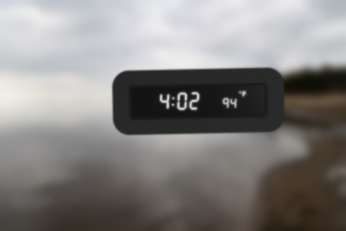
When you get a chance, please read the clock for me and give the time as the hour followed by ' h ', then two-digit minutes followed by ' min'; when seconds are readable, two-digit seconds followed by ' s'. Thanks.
4 h 02 min
